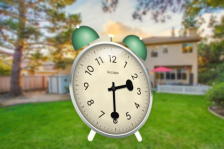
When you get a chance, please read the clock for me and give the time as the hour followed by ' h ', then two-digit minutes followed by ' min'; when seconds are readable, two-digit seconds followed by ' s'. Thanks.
2 h 30 min
